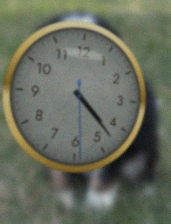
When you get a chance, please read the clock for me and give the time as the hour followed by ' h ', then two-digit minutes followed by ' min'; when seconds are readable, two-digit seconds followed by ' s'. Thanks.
4 h 22 min 29 s
